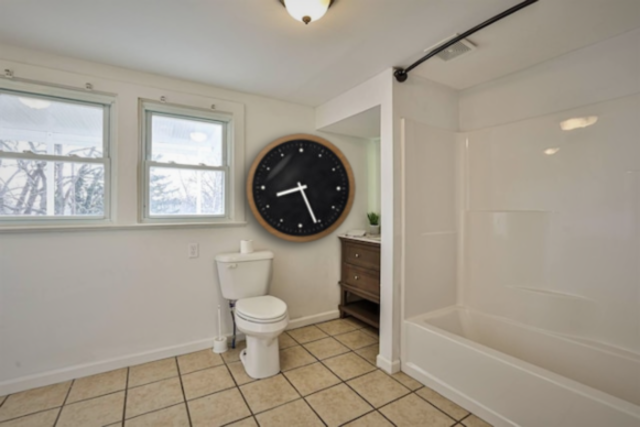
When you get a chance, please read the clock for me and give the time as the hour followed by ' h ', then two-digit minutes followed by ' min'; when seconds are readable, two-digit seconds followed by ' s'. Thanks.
8 h 26 min
